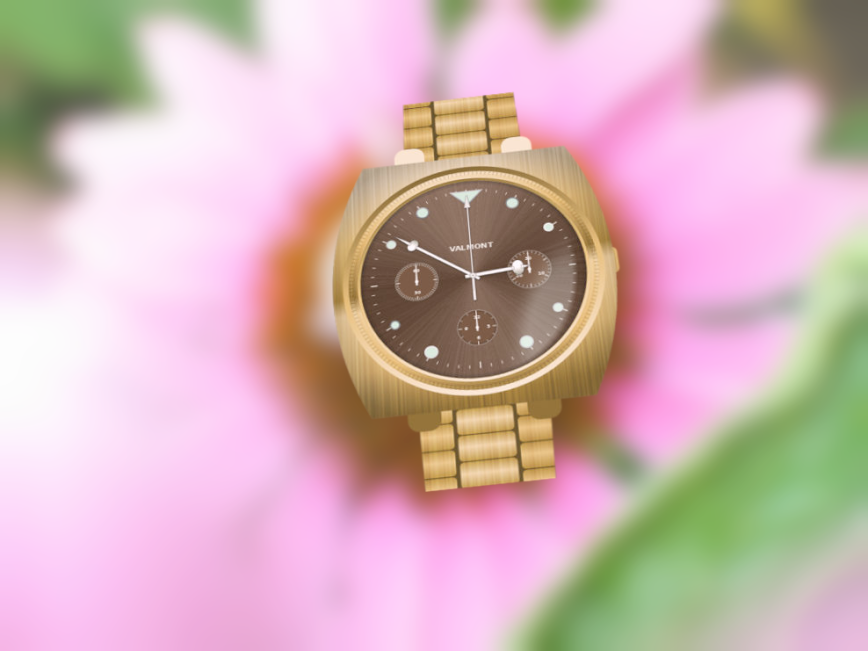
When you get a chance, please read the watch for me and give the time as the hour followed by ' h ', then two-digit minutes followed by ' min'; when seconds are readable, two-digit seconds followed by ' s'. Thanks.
2 h 51 min
